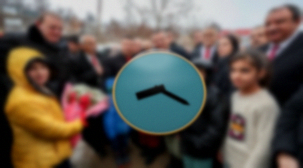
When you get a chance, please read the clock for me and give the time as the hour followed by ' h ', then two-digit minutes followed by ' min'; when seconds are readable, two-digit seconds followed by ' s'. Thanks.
8 h 20 min
